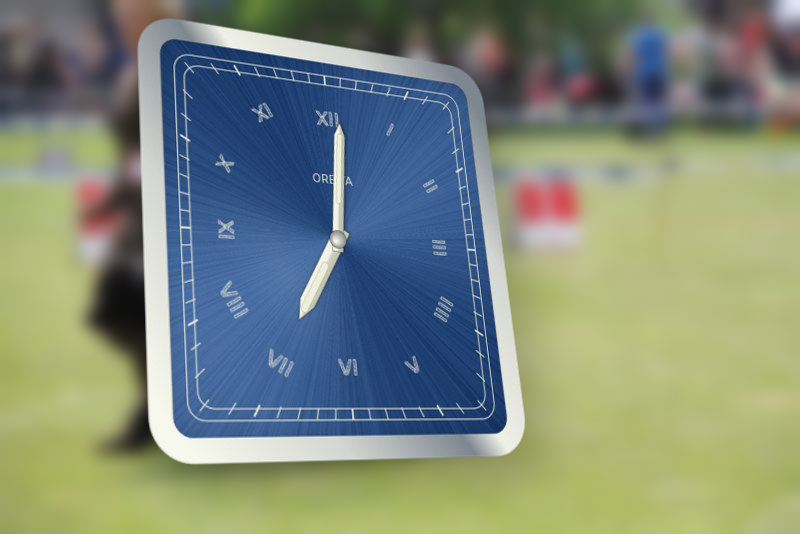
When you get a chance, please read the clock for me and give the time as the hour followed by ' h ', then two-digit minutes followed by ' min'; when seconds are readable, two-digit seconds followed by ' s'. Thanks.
7 h 01 min
